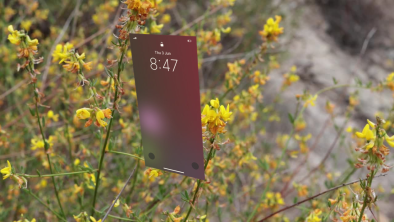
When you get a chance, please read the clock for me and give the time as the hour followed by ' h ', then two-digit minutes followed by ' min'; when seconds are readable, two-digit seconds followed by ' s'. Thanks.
8 h 47 min
